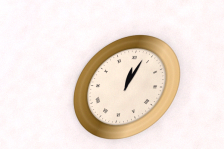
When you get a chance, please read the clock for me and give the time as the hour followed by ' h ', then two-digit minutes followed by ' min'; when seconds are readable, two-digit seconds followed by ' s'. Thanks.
12 h 03 min
